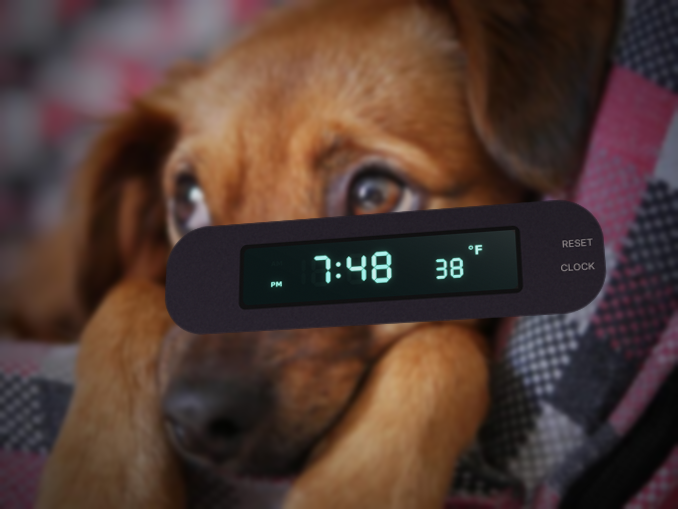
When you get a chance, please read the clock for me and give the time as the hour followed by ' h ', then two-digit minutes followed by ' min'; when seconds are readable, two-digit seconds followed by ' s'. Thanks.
7 h 48 min
